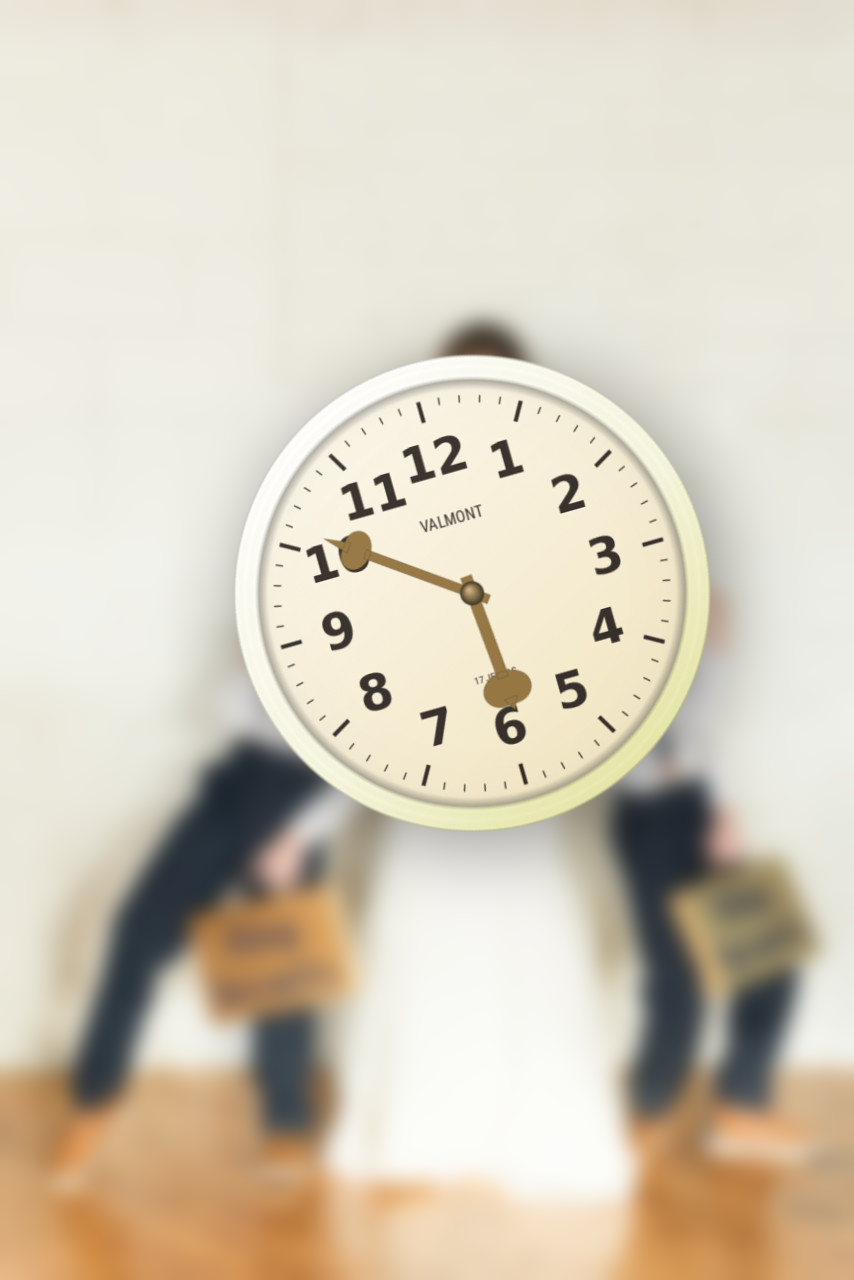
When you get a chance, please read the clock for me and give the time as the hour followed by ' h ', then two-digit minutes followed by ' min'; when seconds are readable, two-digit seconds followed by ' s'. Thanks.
5 h 51 min
